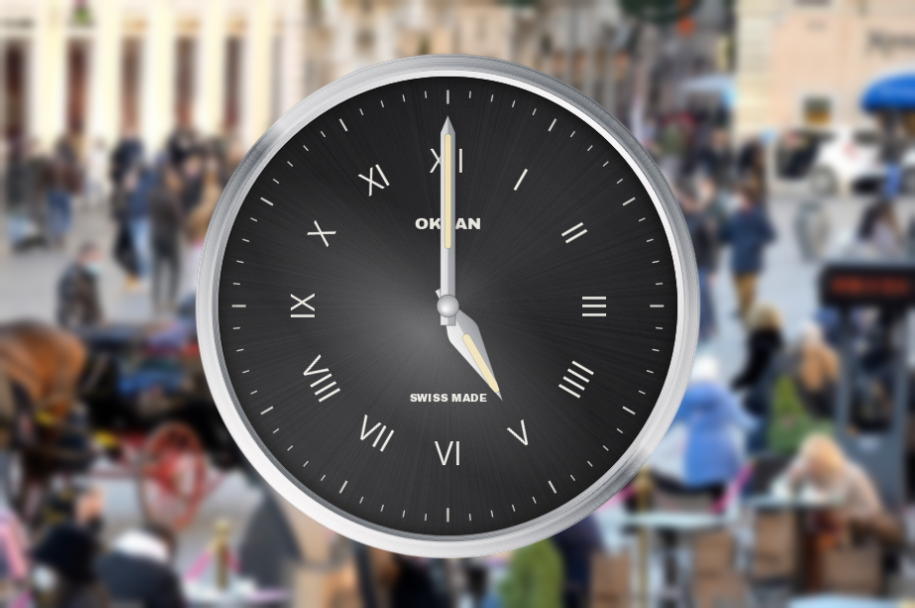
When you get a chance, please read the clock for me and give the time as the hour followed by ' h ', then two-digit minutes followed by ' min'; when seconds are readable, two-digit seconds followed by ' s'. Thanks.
5 h 00 min
